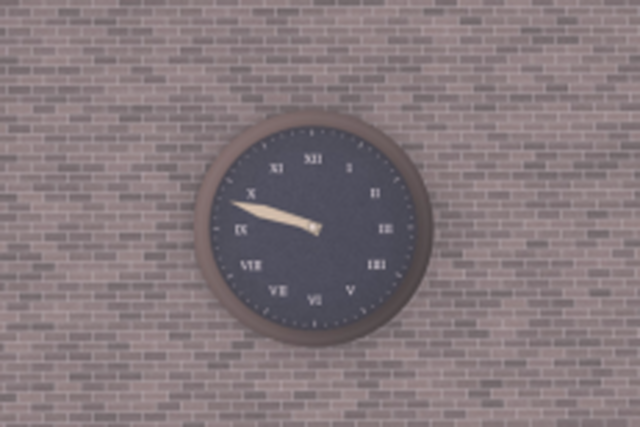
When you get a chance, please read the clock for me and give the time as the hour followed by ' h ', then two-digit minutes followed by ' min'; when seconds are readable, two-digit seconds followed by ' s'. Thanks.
9 h 48 min
